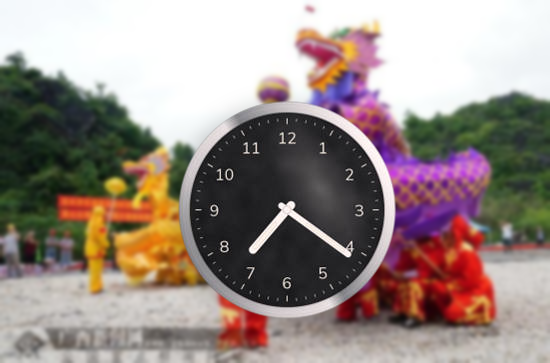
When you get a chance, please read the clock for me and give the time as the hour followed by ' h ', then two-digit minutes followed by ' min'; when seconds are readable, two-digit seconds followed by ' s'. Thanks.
7 h 21 min
